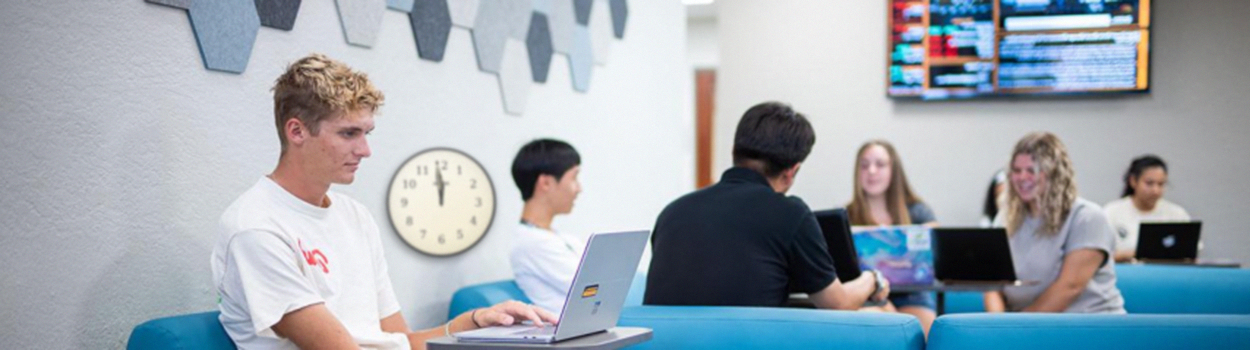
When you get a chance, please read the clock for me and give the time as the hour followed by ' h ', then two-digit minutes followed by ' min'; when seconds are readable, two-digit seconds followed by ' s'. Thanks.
11 h 59 min
